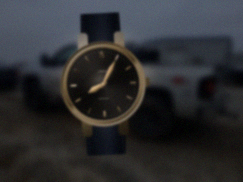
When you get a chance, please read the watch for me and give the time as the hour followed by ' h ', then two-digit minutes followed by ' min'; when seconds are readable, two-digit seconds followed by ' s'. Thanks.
8 h 05 min
